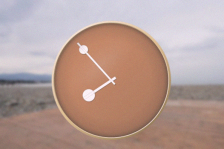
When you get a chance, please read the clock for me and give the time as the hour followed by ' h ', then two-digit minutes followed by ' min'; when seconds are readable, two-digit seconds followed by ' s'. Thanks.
7 h 53 min
